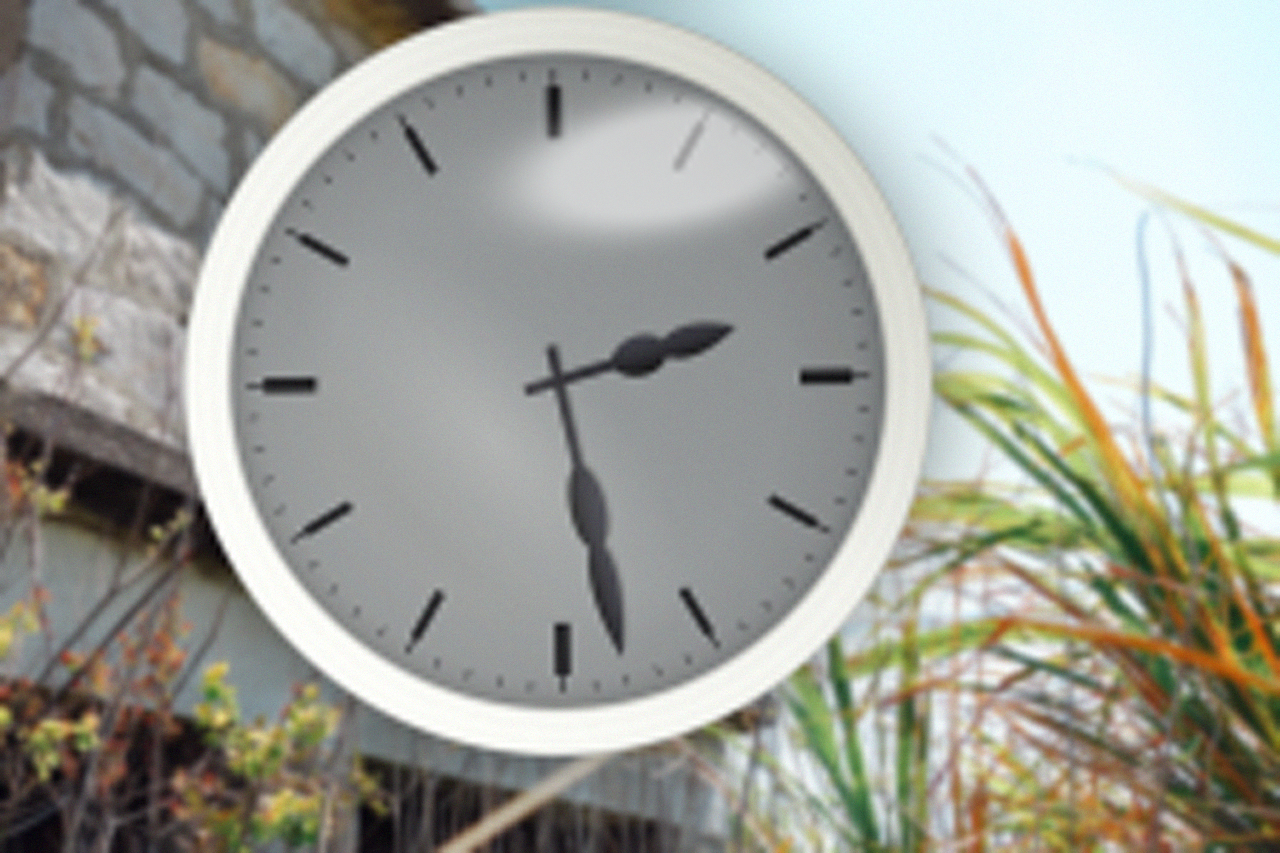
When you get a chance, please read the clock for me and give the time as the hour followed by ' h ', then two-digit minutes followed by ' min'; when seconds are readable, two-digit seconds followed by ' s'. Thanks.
2 h 28 min
